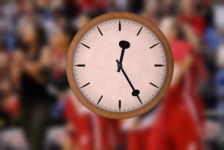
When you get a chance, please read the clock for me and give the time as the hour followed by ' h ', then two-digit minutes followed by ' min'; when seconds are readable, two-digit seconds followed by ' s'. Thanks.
12 h 25 min
